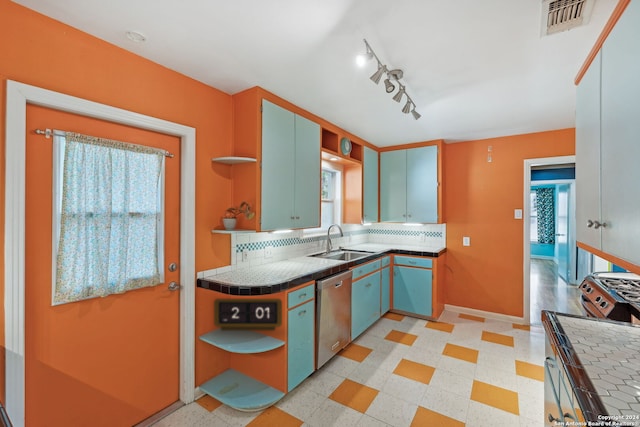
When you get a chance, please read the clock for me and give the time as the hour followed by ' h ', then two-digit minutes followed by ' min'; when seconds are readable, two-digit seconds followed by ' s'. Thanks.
2 h 01 min
